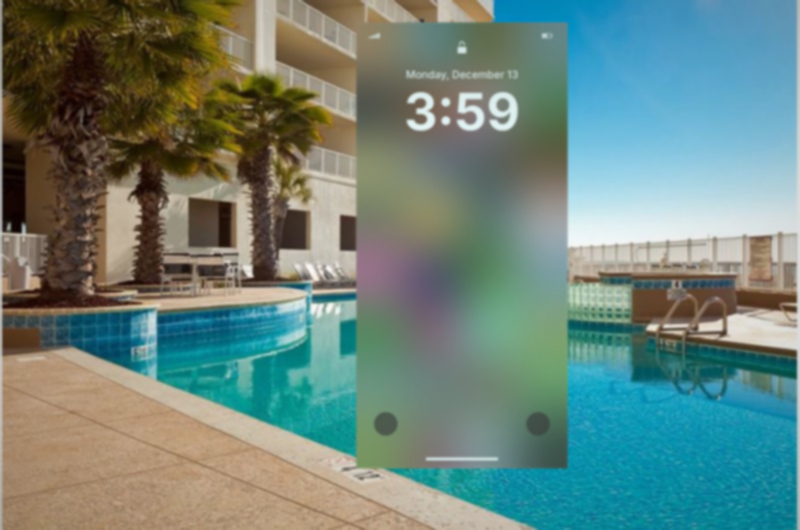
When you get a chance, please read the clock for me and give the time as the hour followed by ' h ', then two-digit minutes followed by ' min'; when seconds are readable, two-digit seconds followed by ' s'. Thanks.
3 h 59 min
